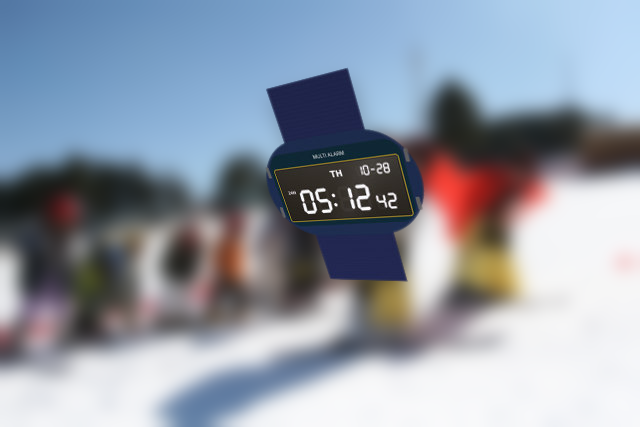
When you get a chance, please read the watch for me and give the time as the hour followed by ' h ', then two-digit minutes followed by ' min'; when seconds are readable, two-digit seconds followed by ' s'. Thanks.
5 h 12 min 42 s
